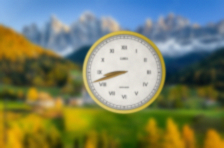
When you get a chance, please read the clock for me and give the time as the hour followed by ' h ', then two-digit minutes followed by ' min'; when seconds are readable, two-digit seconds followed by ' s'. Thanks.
8 h 42 min
